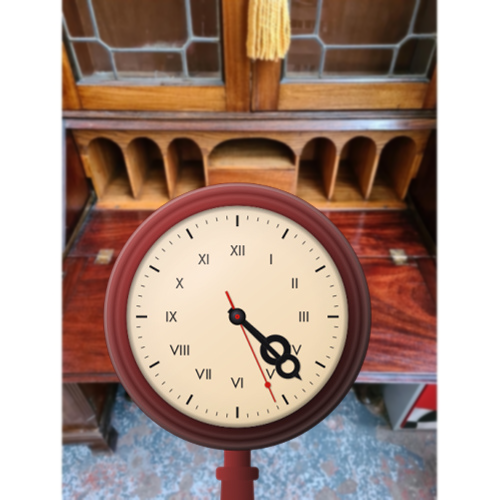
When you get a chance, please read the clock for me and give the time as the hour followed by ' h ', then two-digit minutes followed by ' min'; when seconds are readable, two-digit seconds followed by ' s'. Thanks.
4 h 22 min 26 s
